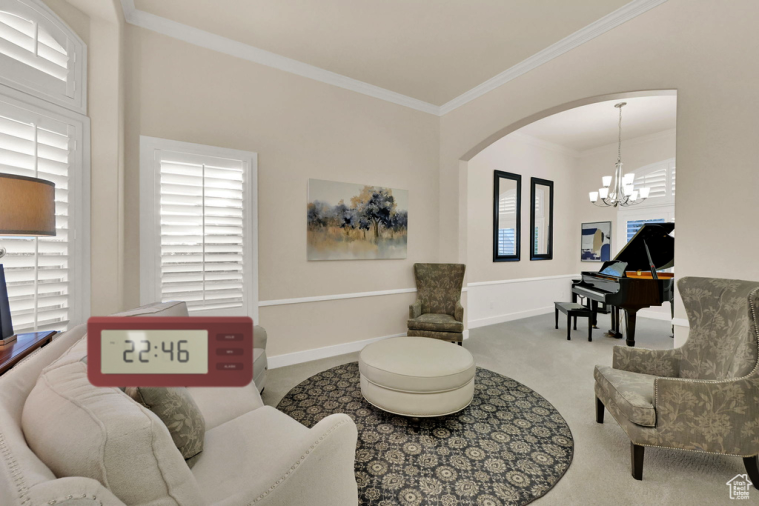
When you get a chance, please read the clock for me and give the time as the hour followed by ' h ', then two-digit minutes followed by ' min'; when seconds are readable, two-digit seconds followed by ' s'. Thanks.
22 h 46 min
